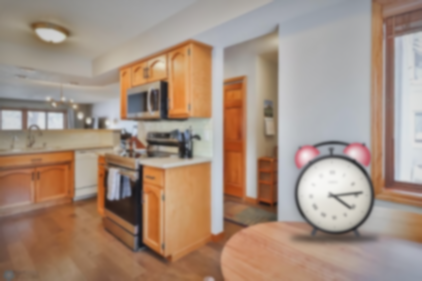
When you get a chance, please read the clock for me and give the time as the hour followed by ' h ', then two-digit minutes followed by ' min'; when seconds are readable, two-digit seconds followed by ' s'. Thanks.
4 h 14 min
